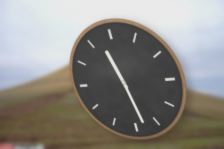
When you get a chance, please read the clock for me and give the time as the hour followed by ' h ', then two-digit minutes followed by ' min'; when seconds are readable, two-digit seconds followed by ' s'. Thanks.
11 h 28 min
